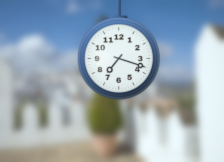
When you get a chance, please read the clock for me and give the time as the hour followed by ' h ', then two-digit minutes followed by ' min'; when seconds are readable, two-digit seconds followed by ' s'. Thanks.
7 h 18 min
